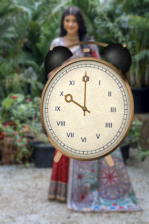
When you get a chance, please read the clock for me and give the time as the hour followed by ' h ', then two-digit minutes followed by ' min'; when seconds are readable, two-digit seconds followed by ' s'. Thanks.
10 h 00 min
